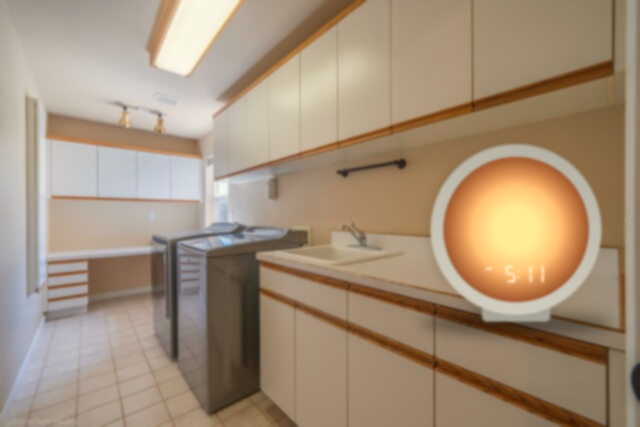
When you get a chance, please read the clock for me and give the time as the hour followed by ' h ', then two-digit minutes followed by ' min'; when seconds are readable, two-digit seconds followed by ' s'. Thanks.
5 h 11 min
